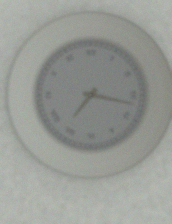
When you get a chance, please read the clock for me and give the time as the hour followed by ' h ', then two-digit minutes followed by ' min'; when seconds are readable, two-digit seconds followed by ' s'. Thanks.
7 h 17 min
